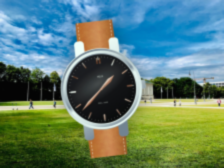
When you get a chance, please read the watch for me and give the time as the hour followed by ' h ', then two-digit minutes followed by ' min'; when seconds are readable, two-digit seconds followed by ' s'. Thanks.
1 h 38 min
